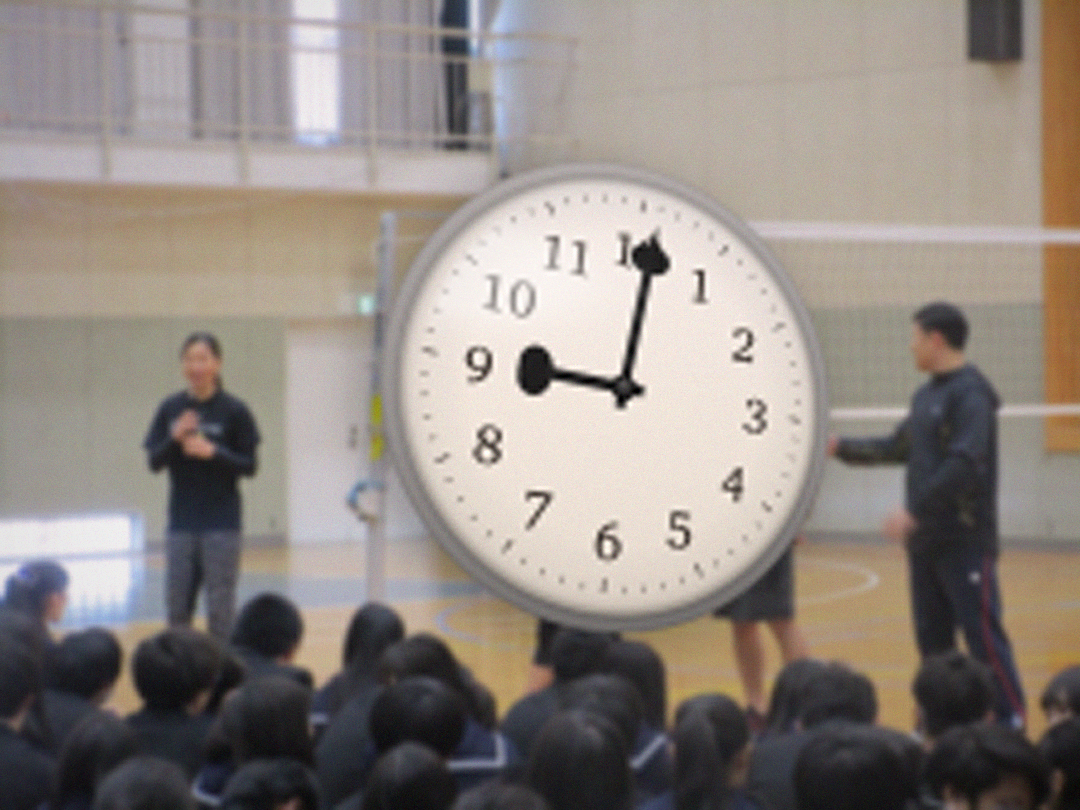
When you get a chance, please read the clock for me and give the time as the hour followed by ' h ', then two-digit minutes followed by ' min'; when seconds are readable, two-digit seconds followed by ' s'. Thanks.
9 h 01 min
